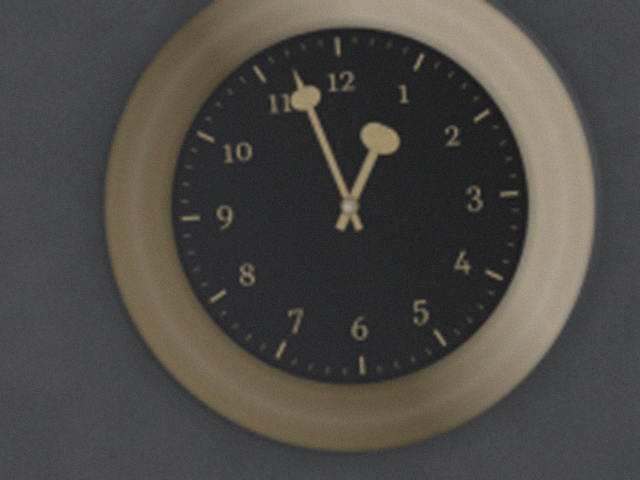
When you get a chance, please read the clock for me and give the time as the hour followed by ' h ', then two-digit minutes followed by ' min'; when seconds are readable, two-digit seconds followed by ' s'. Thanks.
12 h 57 min
